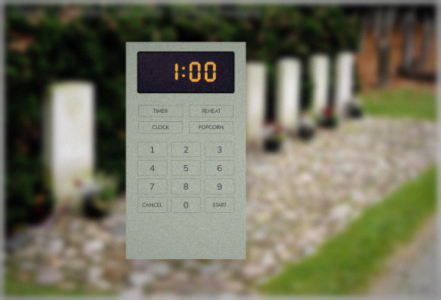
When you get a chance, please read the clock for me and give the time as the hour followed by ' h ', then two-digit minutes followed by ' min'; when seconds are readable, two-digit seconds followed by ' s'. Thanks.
1 h 00 min
